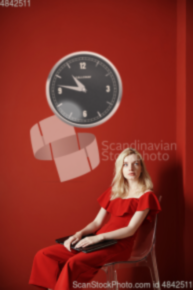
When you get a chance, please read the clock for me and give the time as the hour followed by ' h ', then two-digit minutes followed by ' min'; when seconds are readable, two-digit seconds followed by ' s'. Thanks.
10 h 47 min
